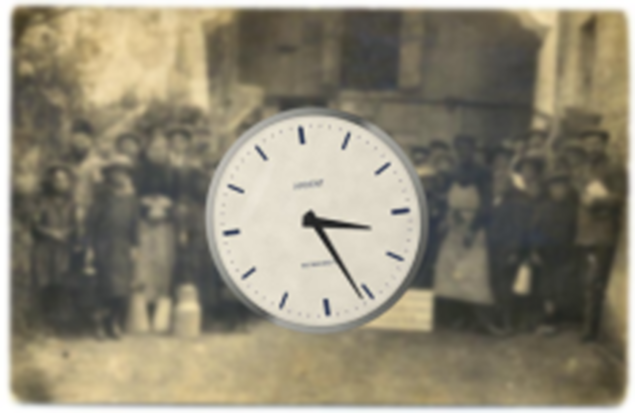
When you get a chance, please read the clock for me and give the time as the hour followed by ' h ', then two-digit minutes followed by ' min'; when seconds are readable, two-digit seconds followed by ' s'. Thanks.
3 h 26 min
